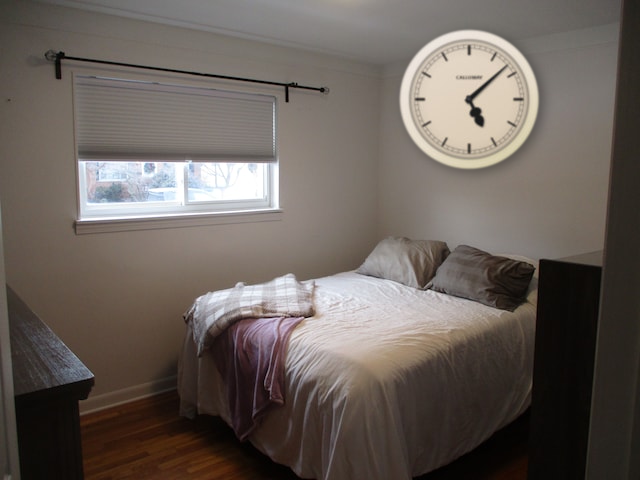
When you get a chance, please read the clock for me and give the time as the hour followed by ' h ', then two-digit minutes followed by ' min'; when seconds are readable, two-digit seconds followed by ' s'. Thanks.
5 h 08 min
